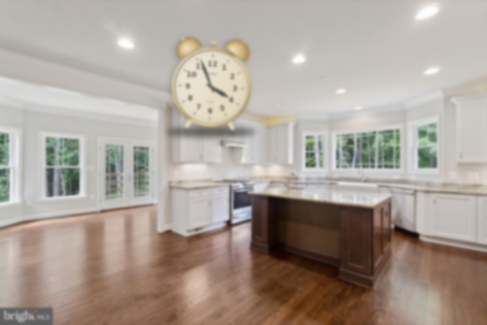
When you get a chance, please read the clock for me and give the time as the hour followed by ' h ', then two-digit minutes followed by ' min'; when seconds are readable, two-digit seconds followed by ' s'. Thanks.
3 h 56 min
